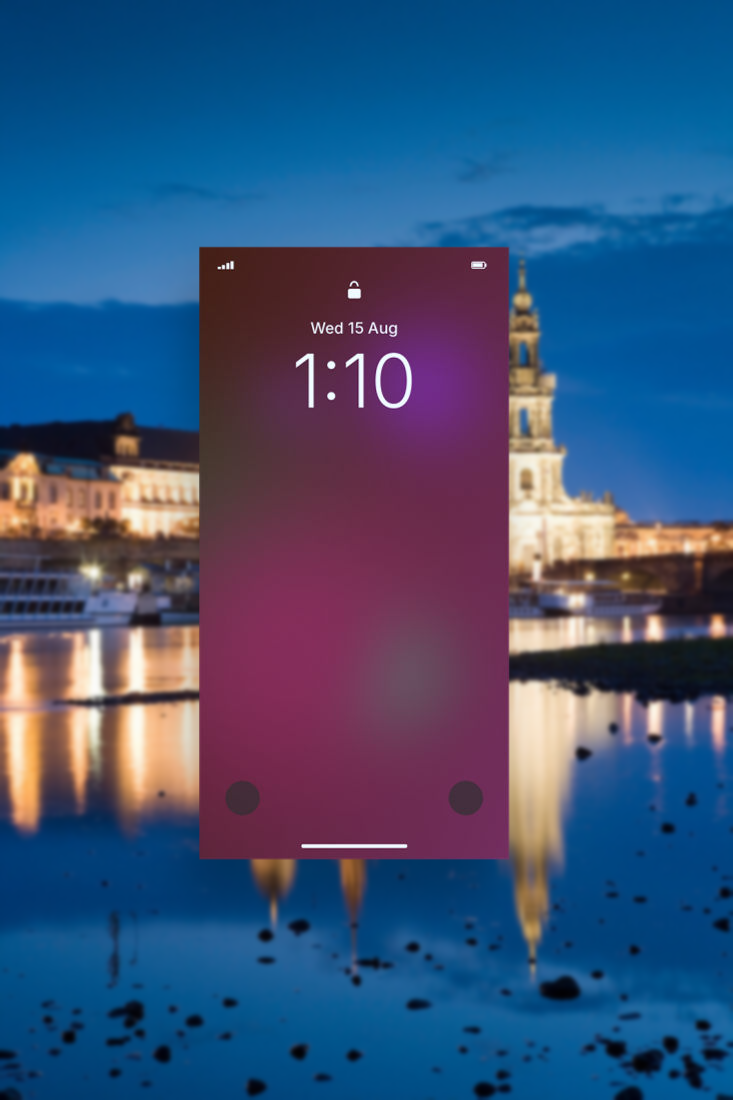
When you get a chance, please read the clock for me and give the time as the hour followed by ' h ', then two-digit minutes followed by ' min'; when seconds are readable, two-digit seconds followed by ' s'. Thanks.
1 h 10 min
